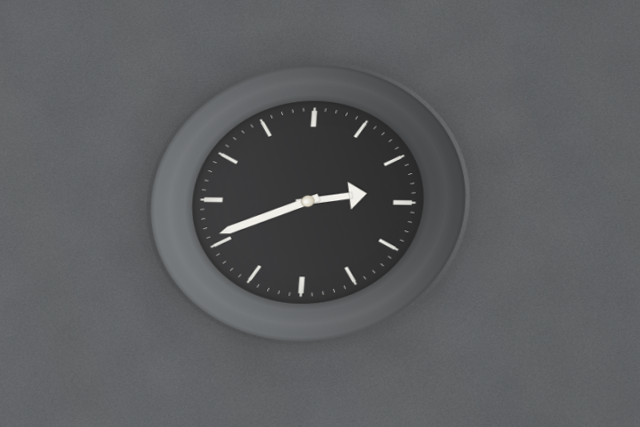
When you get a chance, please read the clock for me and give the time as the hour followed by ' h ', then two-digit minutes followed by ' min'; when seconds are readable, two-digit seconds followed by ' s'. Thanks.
2 h 41 min
